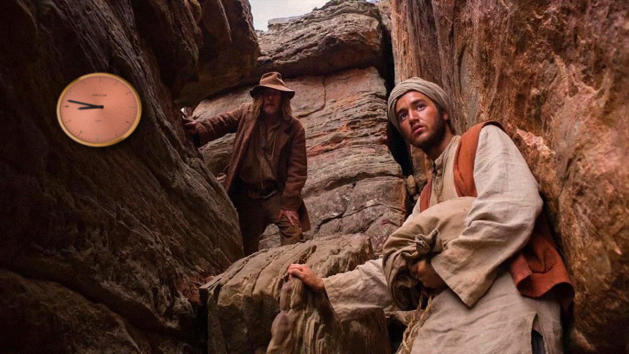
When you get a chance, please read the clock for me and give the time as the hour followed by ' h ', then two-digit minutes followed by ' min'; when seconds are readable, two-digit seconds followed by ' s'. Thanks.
8 h 47 min
